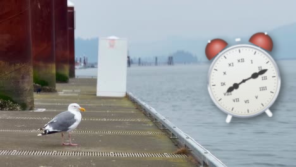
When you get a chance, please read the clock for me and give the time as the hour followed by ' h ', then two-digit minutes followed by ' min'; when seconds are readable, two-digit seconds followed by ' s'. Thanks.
8 h 12 min
